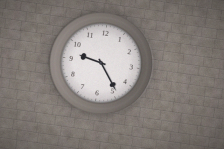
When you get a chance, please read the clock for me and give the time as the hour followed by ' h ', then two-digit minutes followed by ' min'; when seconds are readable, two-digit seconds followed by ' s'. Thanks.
9 h 24 min
